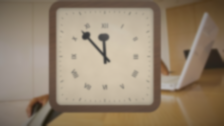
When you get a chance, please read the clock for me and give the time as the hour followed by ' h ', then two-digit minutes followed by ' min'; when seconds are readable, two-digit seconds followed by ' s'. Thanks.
11 h 53 min
